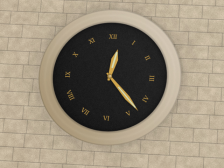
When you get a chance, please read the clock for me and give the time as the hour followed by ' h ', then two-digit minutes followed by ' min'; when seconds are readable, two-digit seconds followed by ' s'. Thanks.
12 h 23 min
